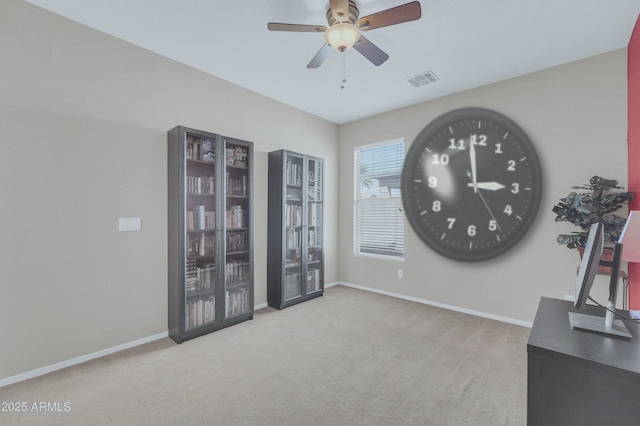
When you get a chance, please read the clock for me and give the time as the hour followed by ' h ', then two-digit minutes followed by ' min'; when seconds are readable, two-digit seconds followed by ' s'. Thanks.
2 h 58 min 24 s
